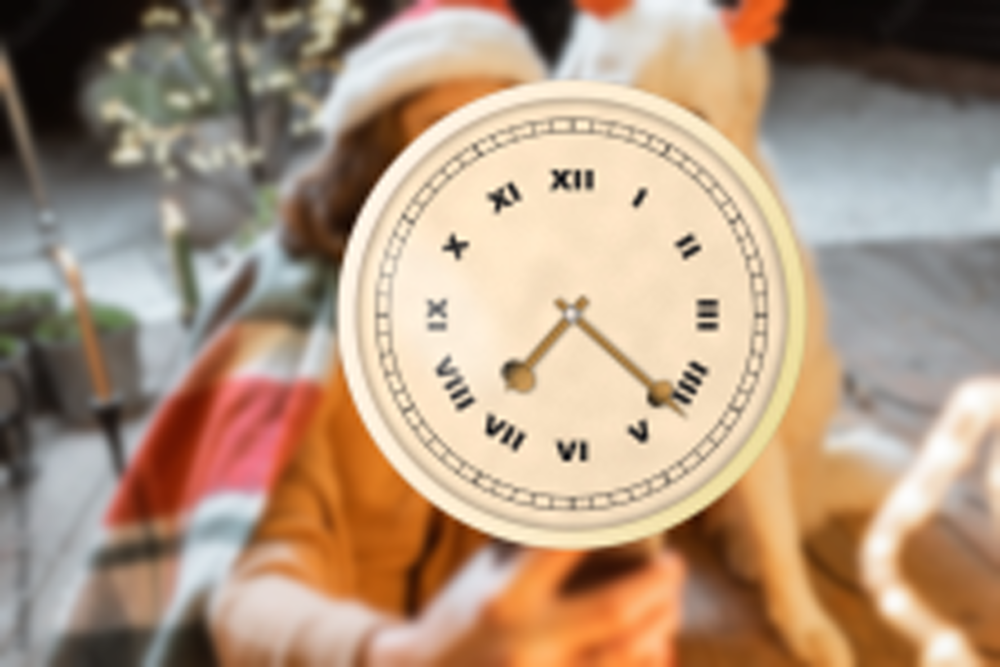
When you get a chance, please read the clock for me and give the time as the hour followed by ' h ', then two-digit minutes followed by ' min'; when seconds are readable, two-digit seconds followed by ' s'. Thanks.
7 h 22 min
